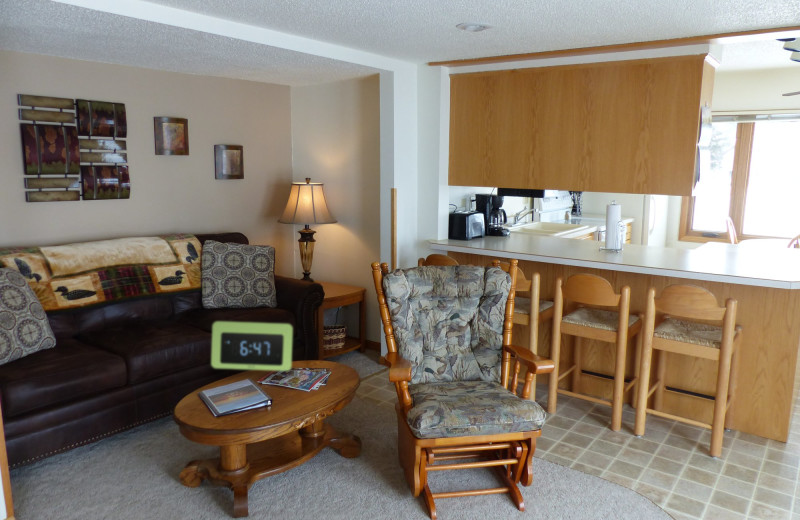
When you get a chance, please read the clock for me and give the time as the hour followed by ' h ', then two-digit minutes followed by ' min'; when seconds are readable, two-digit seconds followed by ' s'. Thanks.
6 h 47 min
